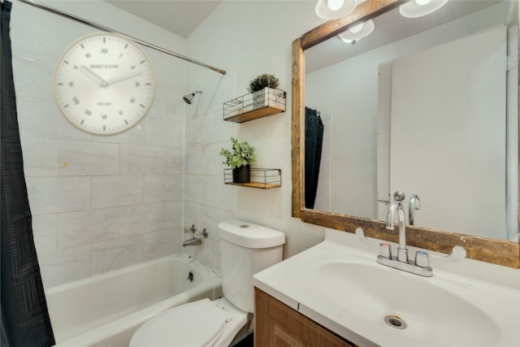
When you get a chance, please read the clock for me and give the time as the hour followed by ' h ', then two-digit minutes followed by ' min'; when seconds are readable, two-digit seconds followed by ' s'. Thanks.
10 h 12 min
